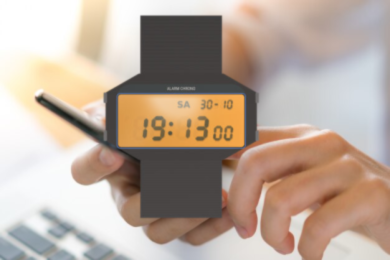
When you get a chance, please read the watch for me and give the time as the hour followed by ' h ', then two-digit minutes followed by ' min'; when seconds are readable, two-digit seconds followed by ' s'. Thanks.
19 h 13 min 00 s
